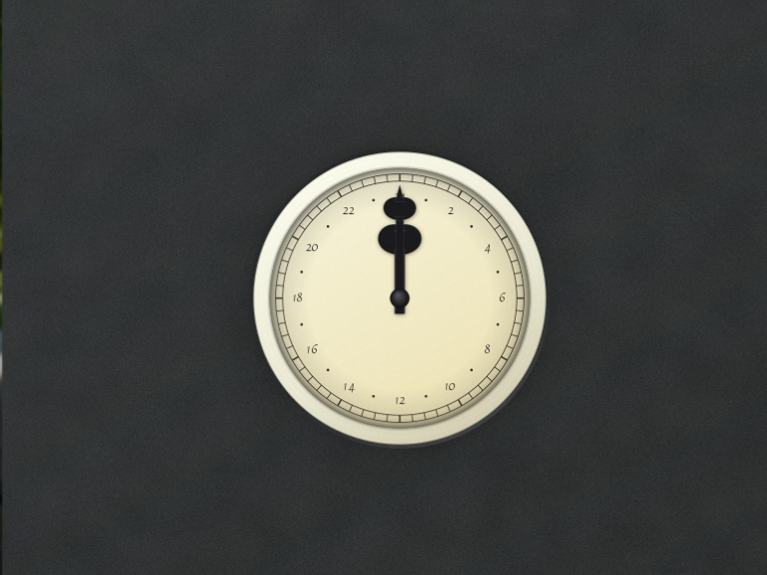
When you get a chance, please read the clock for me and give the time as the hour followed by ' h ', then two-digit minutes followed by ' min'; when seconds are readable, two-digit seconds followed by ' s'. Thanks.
0 h 00 min
